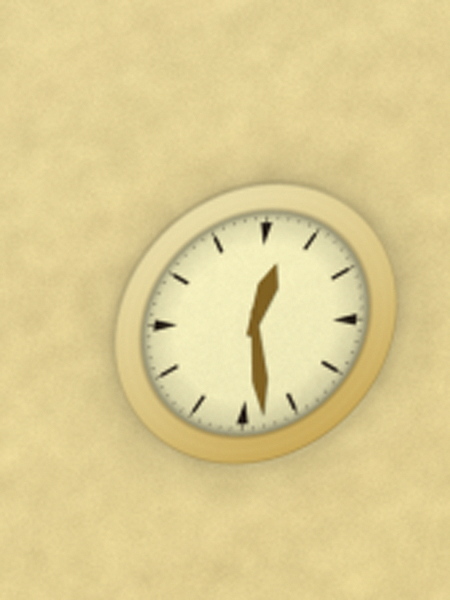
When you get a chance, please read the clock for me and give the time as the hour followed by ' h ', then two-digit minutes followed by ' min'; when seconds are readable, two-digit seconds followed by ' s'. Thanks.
12 h 28 min
